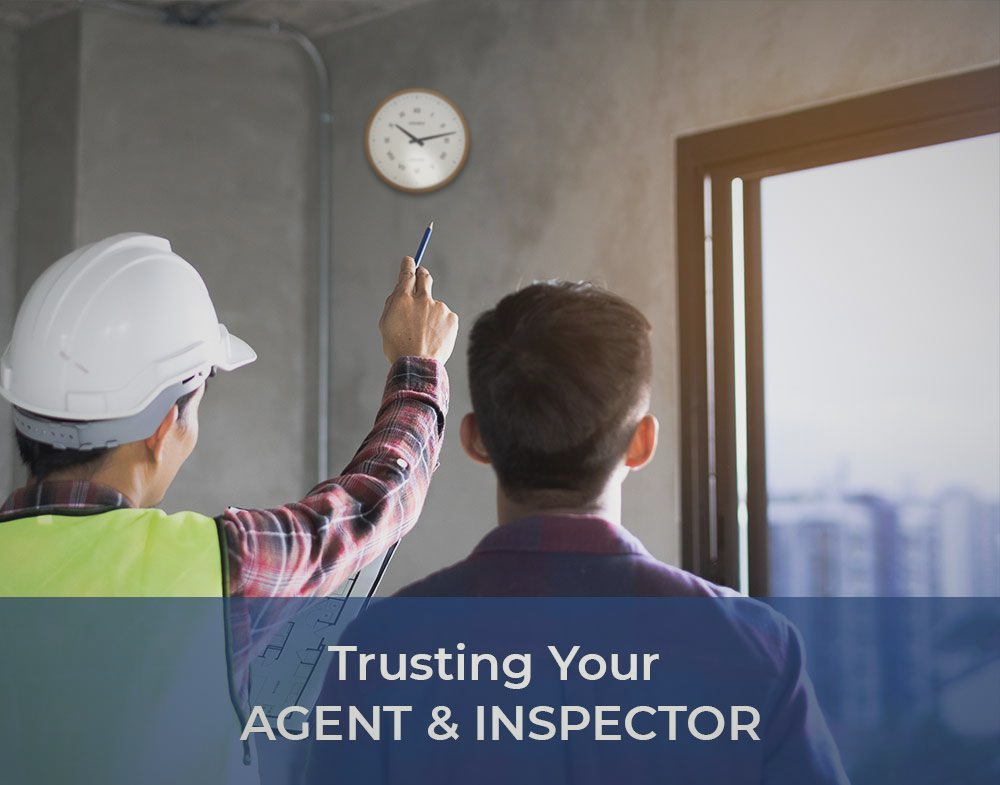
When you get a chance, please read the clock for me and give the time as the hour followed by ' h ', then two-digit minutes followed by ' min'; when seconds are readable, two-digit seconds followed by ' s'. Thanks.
10 h 13 min
